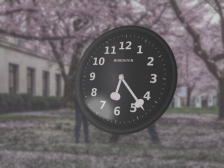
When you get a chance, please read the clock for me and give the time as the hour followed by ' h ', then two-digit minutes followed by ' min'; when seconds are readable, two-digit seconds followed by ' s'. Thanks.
6 h 23 min
